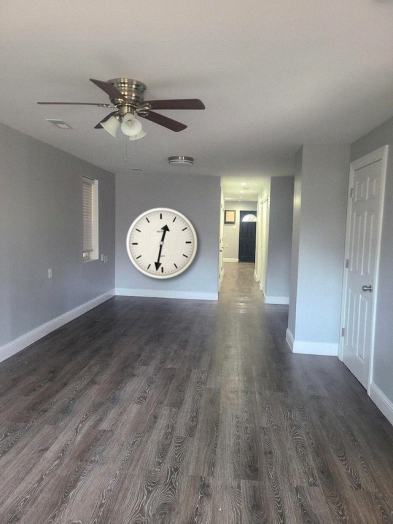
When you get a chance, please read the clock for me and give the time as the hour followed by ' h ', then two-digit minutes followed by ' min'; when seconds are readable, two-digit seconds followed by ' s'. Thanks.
12 h 32 min
